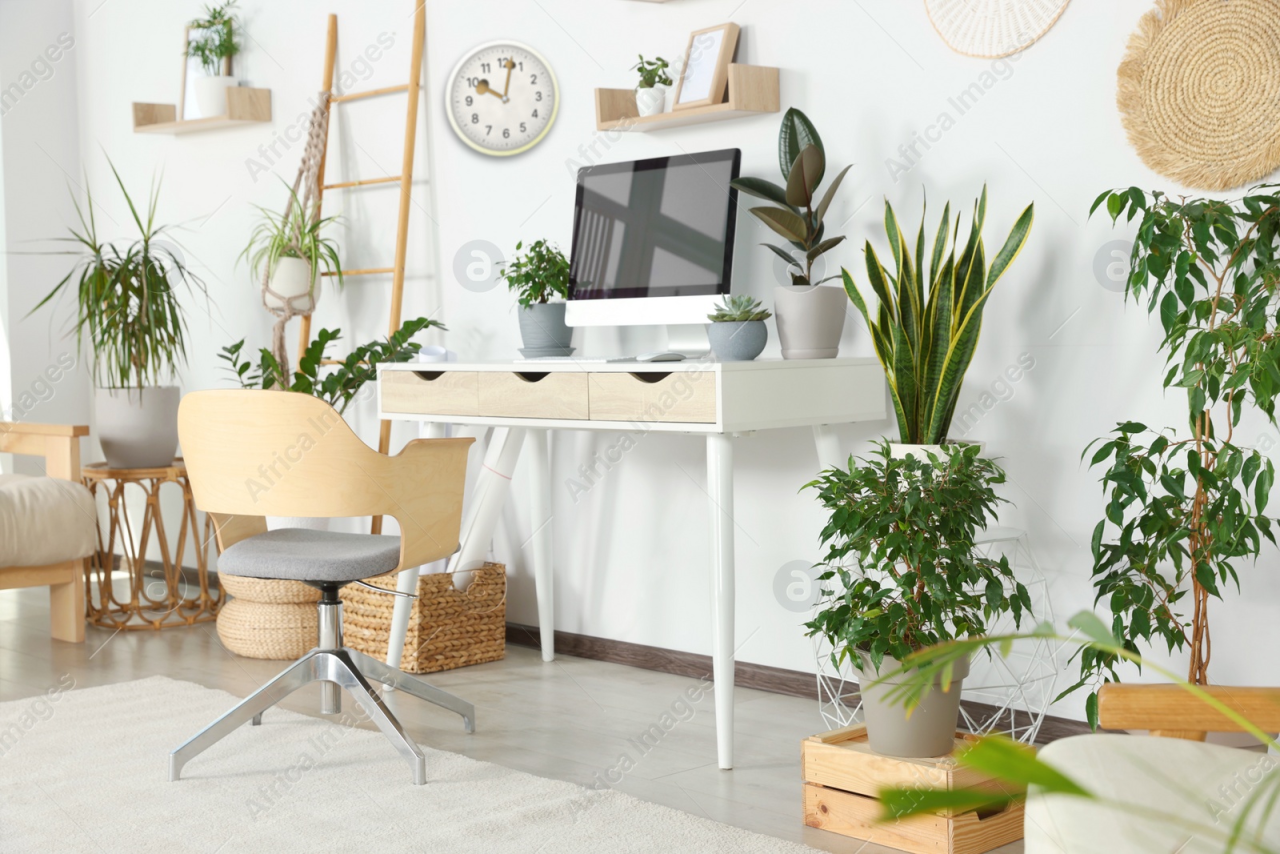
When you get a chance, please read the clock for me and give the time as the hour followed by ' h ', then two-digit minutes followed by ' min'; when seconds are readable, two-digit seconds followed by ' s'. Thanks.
10 h 02 min
